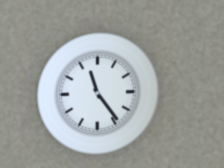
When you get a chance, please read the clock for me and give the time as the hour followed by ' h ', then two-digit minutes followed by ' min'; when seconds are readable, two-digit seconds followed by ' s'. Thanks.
11 h 24 min
